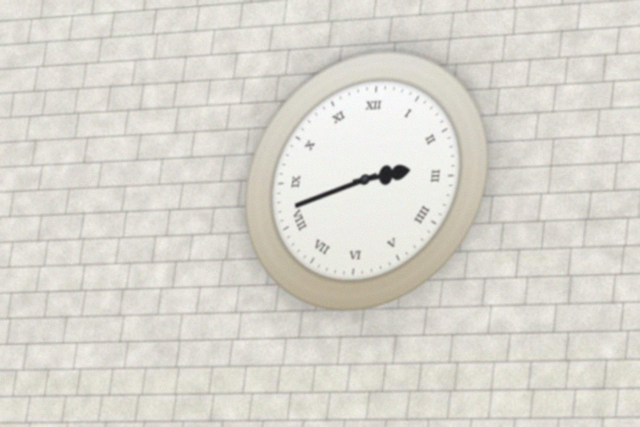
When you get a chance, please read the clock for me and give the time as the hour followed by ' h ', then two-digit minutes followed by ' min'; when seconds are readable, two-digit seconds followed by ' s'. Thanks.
2 h 42 min
